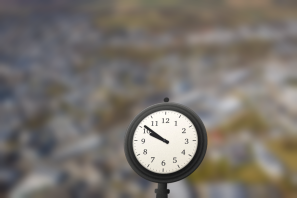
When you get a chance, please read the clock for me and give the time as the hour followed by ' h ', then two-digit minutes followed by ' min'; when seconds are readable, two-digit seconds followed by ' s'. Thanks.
9 h 51 min
